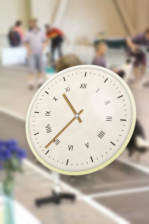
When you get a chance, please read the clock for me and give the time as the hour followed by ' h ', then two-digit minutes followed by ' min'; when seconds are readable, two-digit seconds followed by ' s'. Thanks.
10 h 36 min
